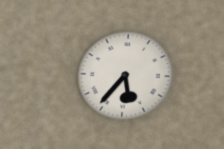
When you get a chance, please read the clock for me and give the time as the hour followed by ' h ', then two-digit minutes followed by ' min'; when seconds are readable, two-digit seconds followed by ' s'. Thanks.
5 h 36 min
